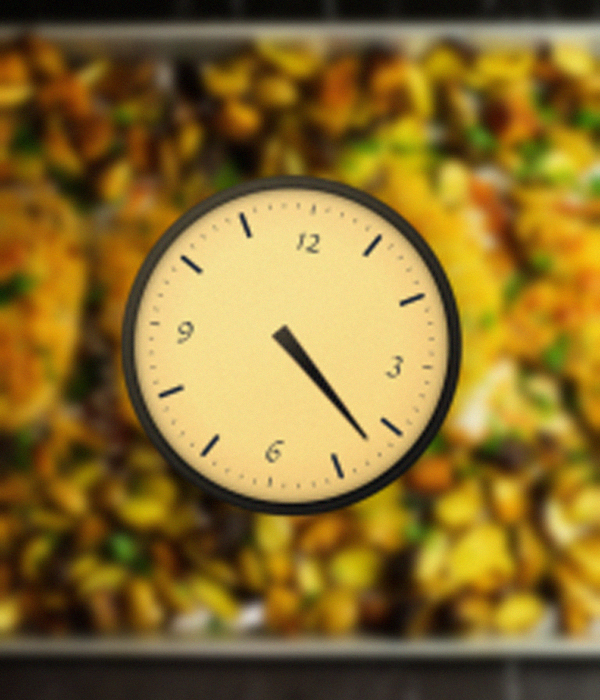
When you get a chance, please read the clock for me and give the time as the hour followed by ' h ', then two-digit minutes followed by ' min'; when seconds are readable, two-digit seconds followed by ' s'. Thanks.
4 h 22 min
